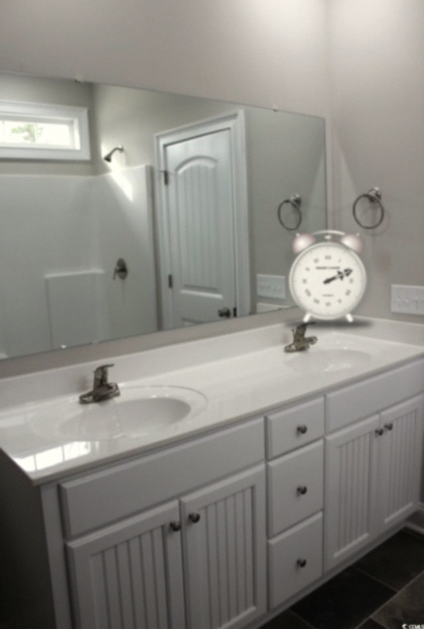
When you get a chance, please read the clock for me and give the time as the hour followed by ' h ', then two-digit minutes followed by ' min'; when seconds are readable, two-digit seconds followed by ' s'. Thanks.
2 h 11 min
